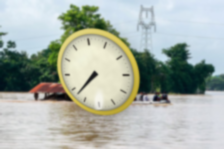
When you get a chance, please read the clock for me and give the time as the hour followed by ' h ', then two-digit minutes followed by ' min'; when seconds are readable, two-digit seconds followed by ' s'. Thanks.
7 h 38 min
